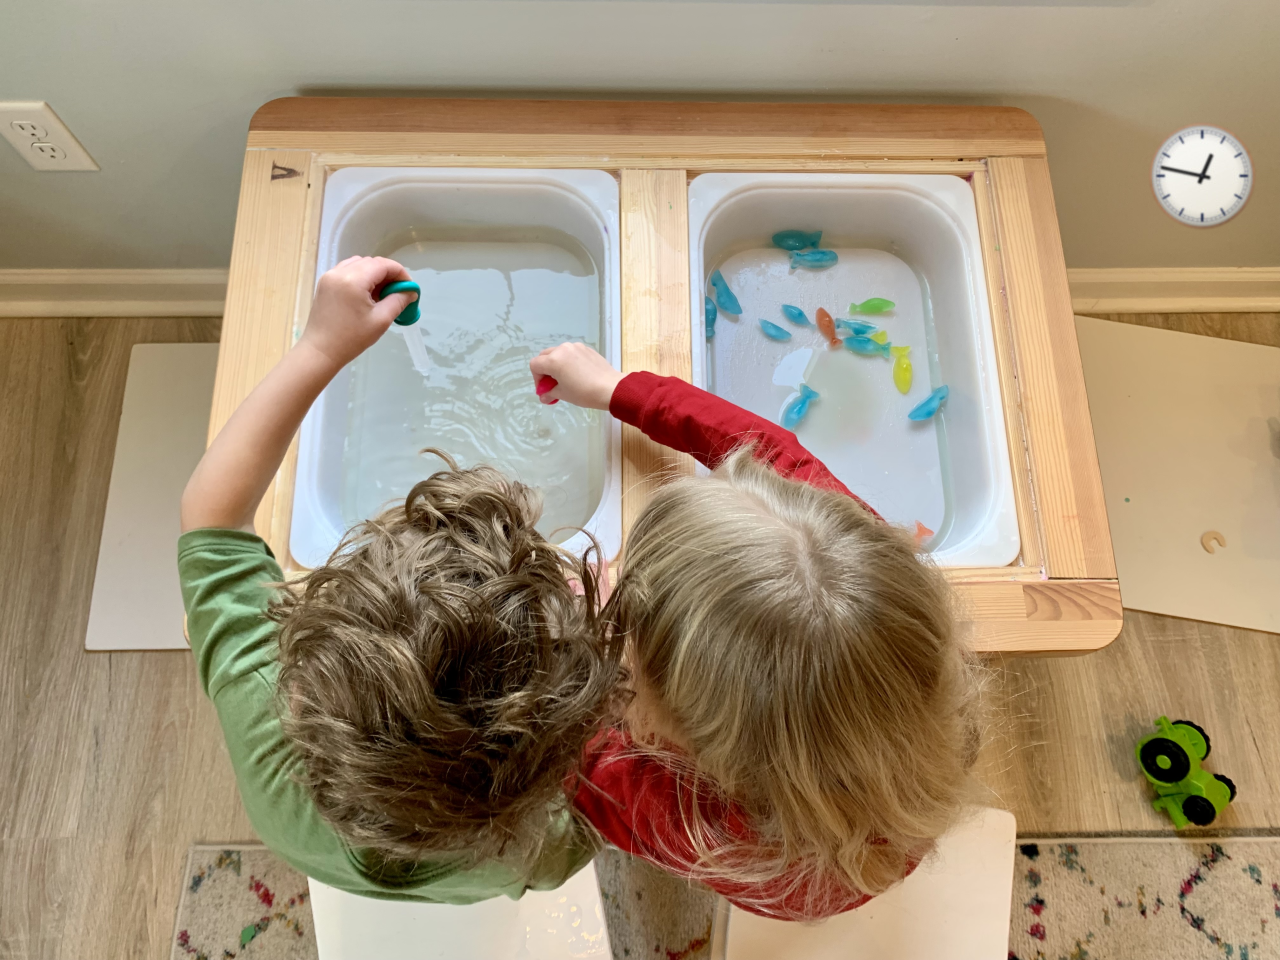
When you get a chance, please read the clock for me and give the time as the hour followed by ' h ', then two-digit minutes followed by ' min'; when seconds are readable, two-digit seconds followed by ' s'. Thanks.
12 h 47 min
